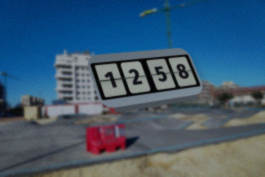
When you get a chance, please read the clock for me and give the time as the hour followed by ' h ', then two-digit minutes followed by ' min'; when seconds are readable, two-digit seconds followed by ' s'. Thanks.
12 h 58 min
